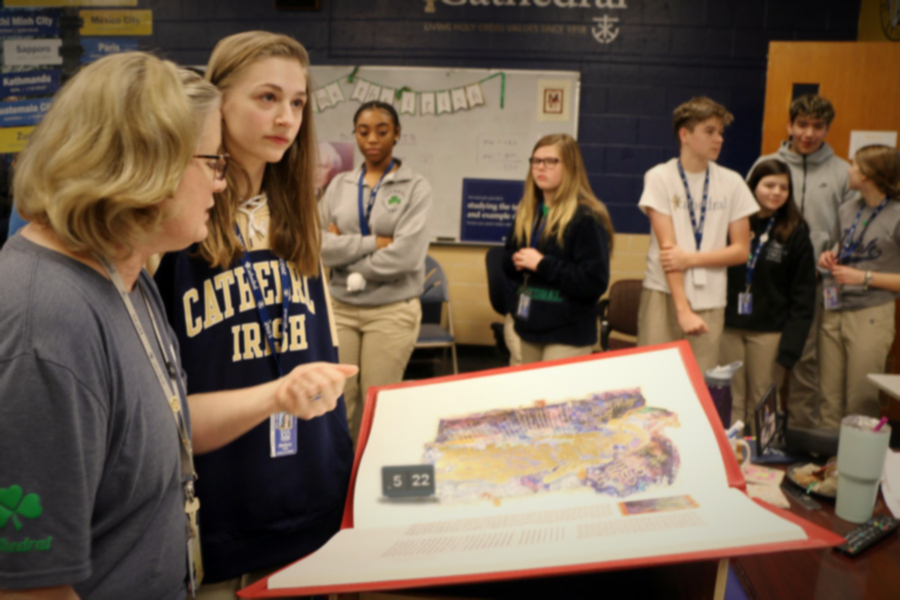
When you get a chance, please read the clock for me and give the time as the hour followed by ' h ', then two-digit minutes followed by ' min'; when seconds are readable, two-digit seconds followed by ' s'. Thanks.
5 h 22 min
